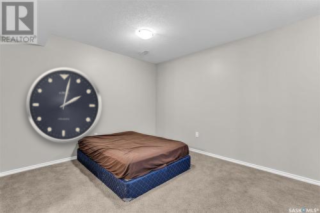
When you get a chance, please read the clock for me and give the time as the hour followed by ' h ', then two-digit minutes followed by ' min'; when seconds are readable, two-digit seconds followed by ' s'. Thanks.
2 h 02 min
